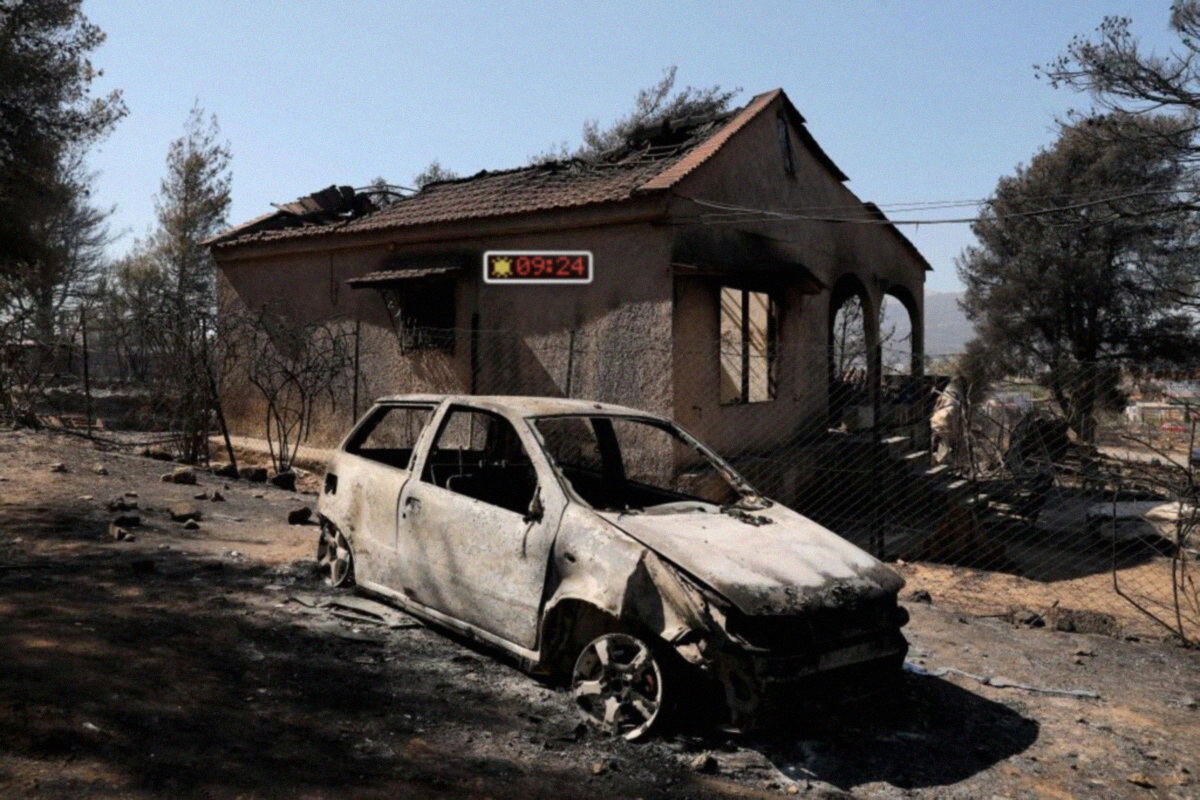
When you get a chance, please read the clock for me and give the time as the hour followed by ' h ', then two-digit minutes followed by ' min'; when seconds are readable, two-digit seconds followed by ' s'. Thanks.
9 h 24 min
